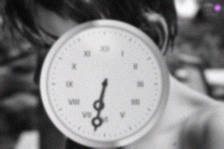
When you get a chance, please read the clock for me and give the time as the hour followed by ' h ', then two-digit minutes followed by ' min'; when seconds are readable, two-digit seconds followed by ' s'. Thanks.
6 h 32 min
